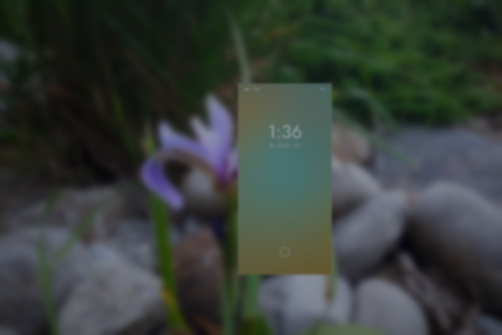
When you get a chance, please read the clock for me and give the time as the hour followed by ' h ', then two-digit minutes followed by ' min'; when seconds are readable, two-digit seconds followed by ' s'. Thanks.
1 h 36 min
